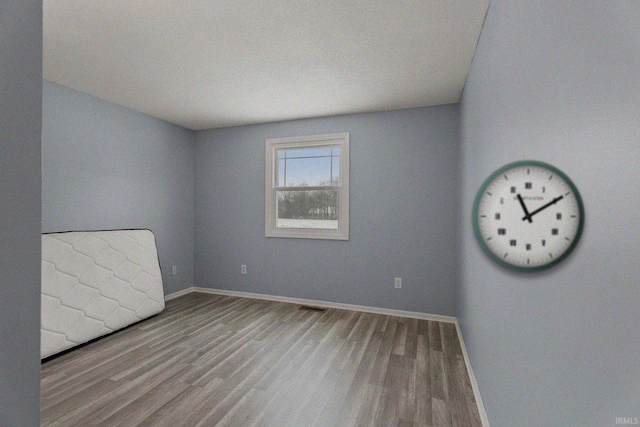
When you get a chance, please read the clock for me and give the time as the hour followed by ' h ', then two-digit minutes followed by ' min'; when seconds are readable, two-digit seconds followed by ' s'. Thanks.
11 h 10 min
